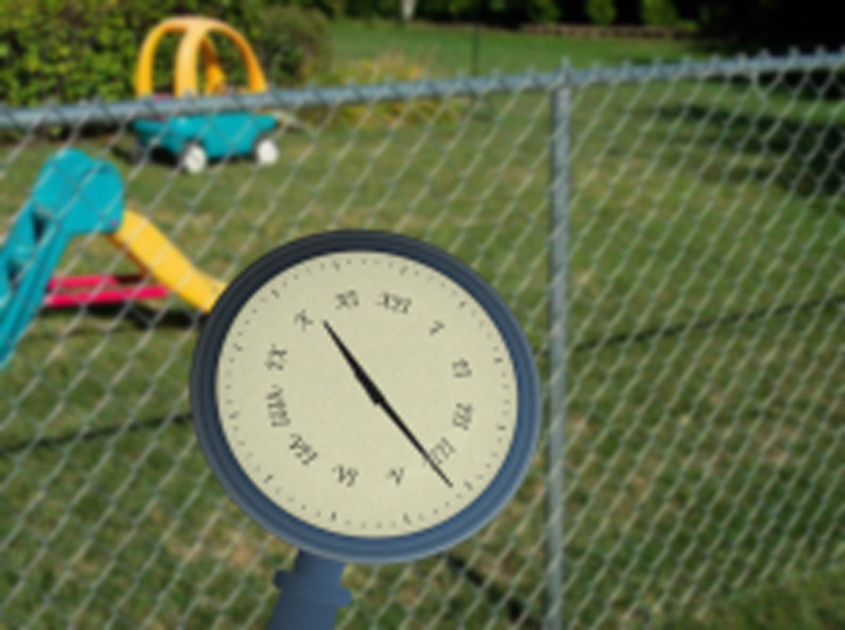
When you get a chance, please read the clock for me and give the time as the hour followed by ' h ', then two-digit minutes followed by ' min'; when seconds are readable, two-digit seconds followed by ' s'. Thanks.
10 h 21 min
